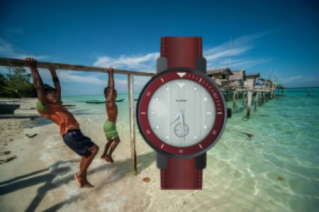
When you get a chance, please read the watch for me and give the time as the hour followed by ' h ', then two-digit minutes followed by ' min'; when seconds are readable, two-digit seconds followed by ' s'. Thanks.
7 h 29 min
